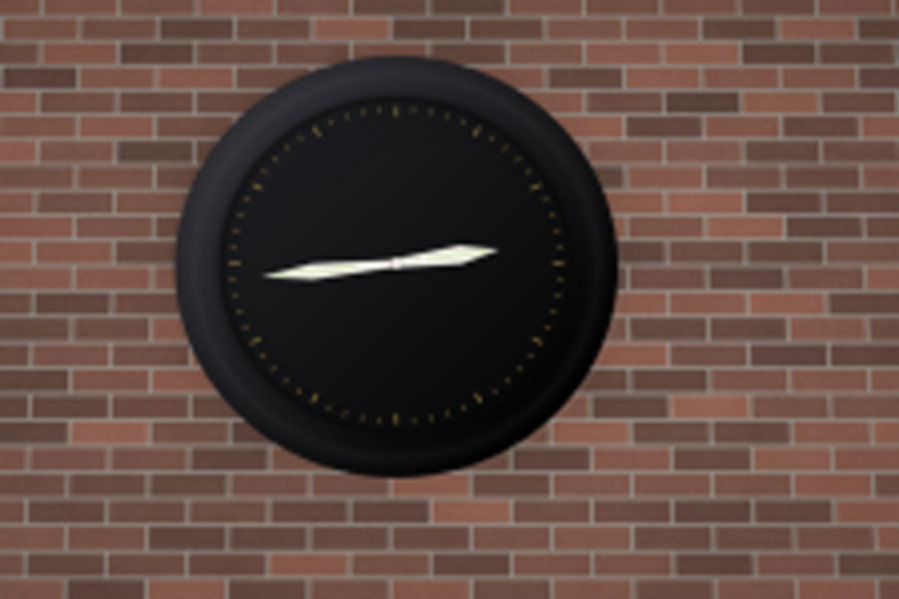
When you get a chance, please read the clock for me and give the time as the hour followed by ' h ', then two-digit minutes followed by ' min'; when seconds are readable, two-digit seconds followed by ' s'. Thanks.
2 h 44 min
